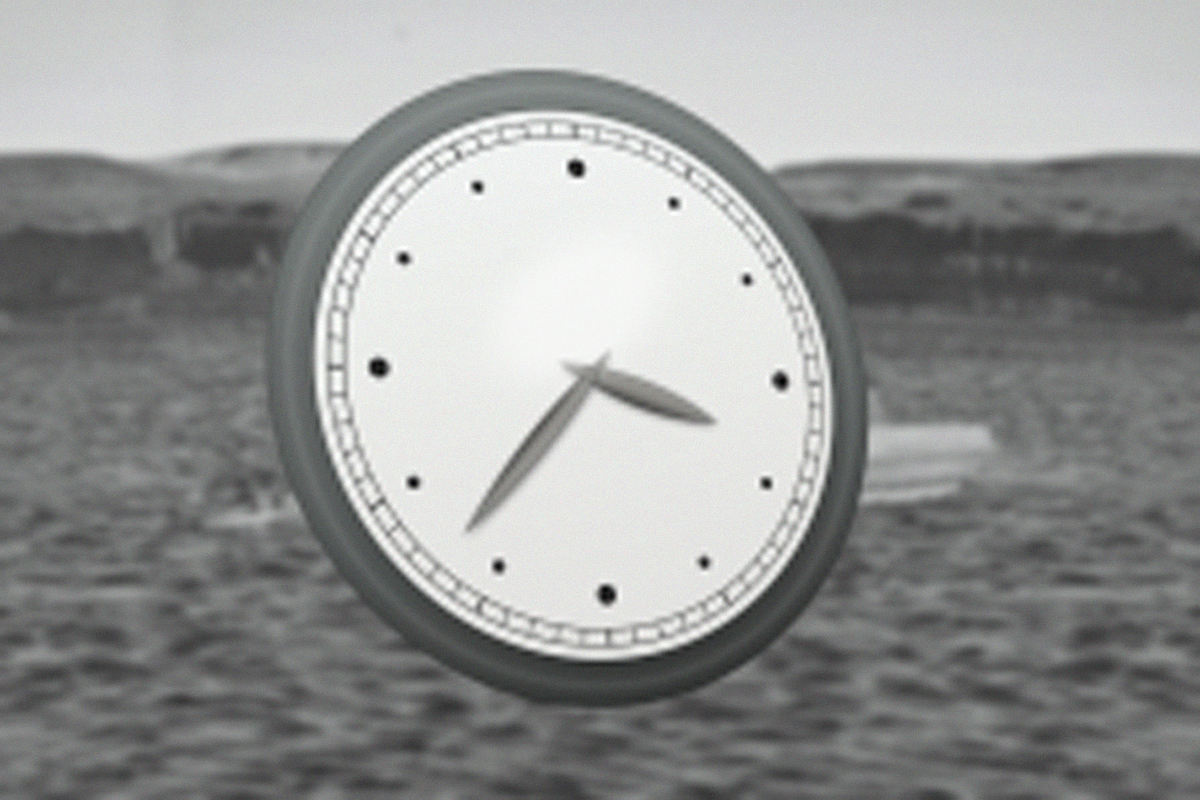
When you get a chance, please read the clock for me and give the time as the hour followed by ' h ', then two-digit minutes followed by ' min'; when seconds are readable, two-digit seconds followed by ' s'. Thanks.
3 h 37 min
